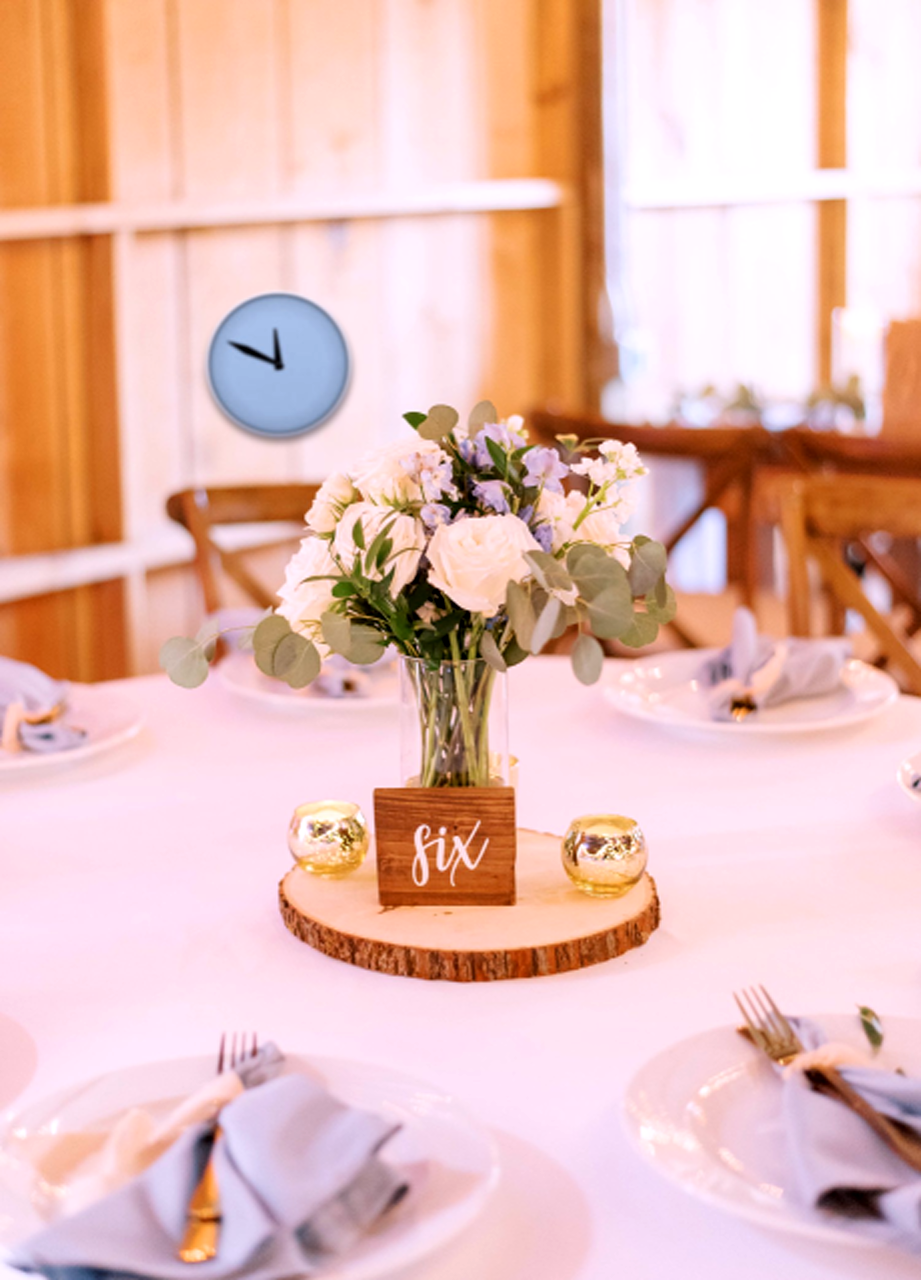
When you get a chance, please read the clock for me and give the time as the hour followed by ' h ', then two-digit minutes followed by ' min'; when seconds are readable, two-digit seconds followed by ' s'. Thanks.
11 h 49 min
